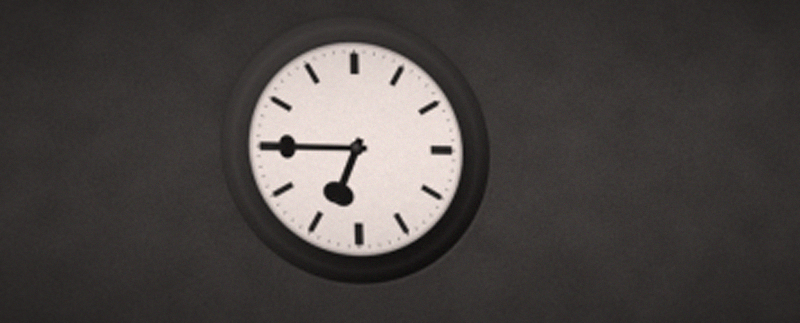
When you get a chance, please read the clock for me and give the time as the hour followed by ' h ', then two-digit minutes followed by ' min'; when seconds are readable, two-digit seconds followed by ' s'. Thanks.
6 h 45 min
